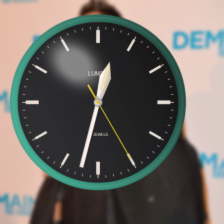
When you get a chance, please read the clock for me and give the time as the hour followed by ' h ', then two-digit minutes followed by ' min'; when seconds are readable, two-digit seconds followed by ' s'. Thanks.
12 h 32 min 25 s
